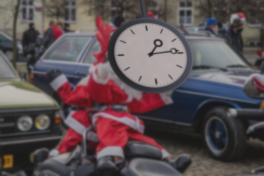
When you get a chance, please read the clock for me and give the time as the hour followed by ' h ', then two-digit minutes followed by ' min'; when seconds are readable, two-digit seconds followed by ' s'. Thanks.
1 h 14 min
